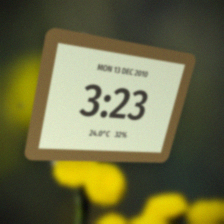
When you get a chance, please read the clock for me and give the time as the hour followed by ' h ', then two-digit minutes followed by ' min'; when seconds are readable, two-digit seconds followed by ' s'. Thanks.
3 h 23 min
